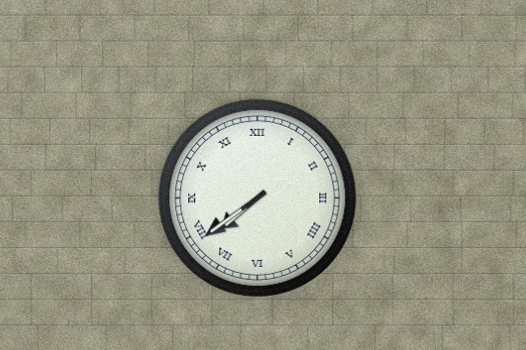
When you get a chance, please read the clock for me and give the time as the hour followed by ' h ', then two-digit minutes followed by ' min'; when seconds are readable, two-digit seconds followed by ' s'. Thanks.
7 h 39 min
